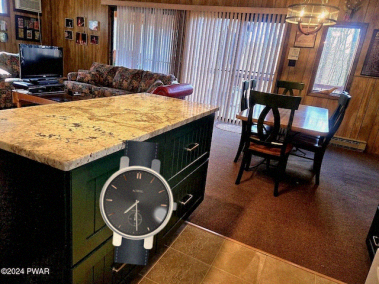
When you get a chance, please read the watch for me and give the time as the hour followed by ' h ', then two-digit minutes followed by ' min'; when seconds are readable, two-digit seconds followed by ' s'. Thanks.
7 h 29 min
